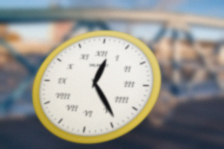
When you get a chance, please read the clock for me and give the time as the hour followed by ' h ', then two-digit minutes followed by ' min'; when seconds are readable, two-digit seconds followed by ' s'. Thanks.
12 h 24 min
